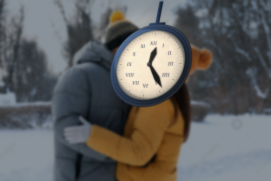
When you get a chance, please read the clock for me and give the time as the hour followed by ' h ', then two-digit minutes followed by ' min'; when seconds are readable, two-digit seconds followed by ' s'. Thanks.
12 h 24 min
